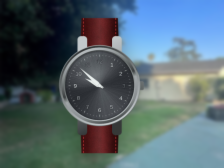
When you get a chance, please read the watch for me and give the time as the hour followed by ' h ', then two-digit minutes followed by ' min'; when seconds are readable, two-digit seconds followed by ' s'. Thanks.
9 h 52 min
